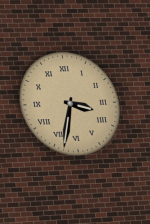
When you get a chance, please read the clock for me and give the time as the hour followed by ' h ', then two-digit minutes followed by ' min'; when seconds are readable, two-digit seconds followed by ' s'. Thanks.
3 h 33 min
